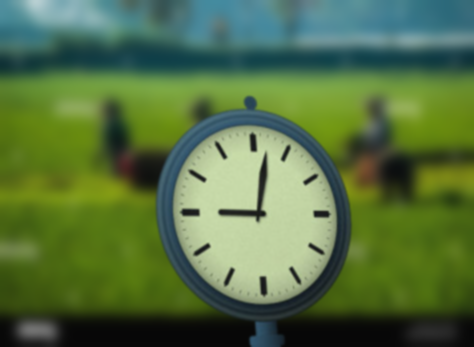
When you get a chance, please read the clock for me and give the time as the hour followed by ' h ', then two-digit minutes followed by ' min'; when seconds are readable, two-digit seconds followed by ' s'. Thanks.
9 h 02 min
